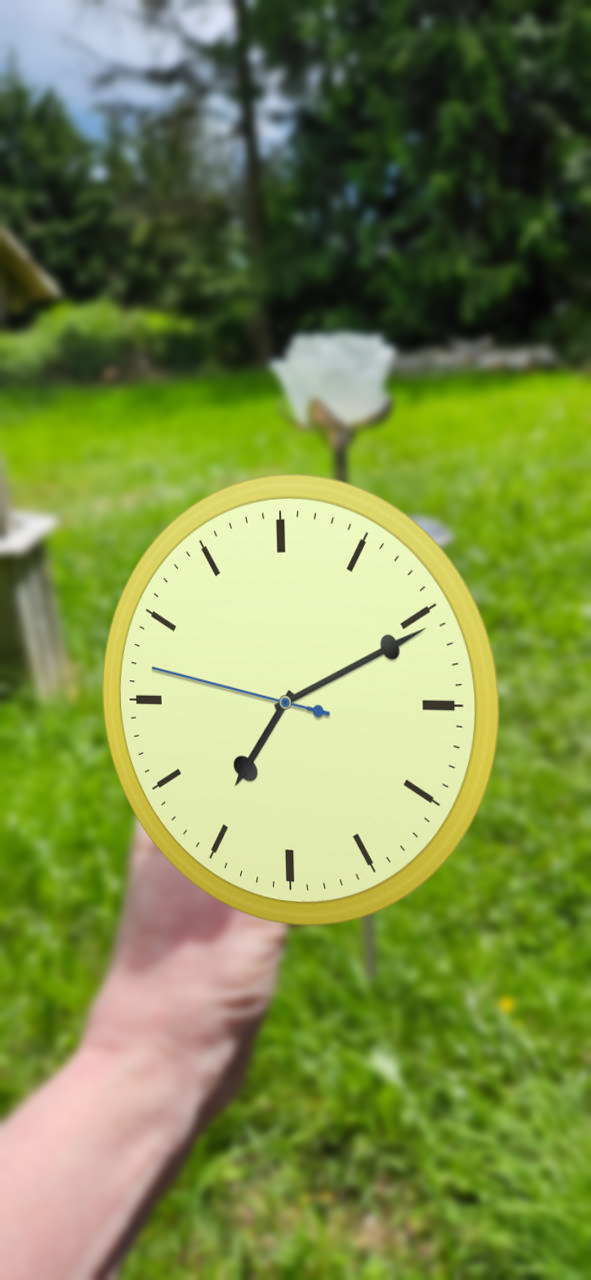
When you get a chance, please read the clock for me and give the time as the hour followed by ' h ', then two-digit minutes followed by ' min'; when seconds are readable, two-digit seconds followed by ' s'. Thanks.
7 h 10 min 47 s
